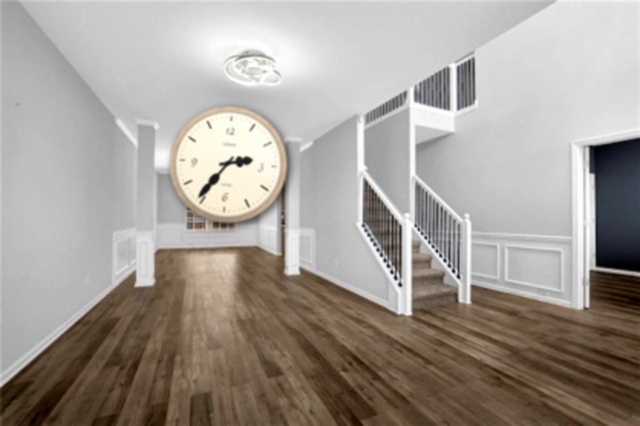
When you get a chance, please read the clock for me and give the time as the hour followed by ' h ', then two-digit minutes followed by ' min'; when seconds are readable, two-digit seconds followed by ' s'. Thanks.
2 h 36 min
